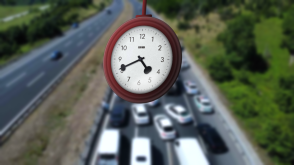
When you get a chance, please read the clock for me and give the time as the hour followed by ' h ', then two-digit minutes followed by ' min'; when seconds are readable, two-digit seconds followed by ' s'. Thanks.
4 h 41 min
